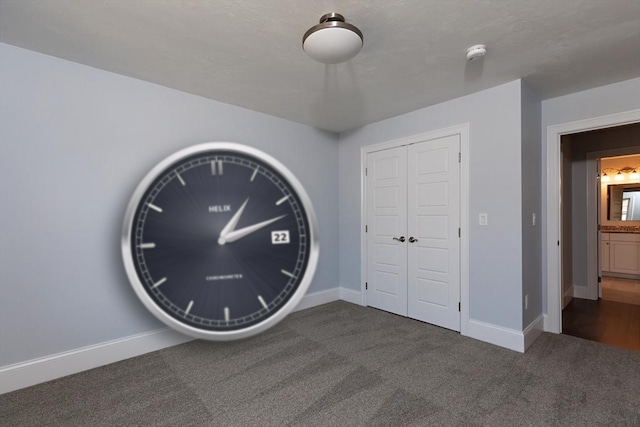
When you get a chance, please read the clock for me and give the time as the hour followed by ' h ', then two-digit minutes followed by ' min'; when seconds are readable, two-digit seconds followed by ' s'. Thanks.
1 h 12 min
